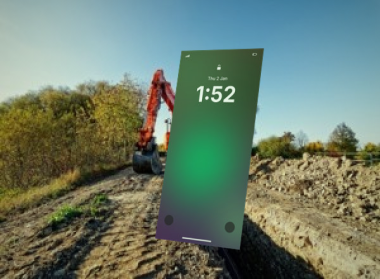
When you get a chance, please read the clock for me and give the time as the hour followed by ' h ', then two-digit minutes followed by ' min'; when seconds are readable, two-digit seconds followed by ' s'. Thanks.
1 h 52 min
